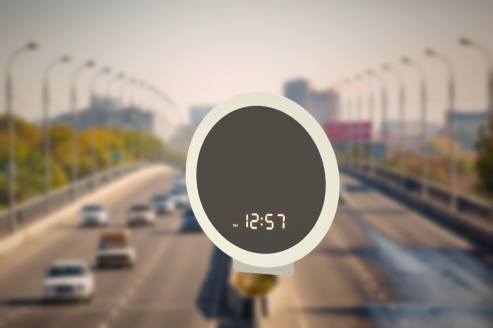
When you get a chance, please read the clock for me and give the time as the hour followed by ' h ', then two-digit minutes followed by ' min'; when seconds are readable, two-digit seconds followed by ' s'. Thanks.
12 h 57 min
